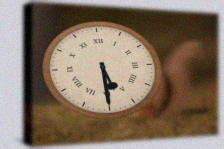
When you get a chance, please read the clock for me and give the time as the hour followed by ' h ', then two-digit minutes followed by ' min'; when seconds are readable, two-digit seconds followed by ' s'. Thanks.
5 h 30 min
